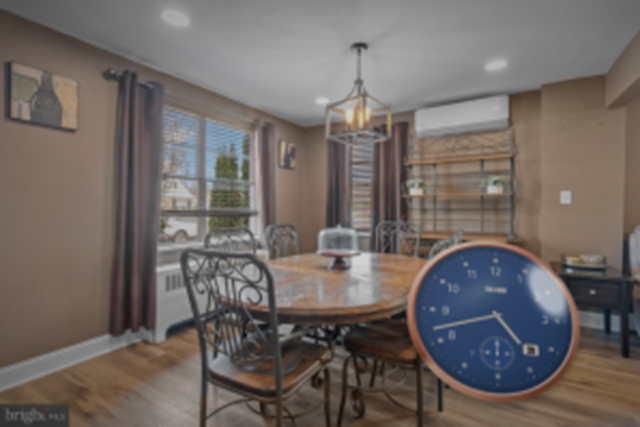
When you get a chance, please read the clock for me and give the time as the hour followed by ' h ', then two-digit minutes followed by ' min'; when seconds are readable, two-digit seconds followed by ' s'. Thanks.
4 h 42 min
